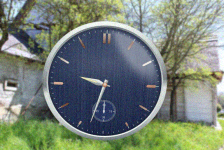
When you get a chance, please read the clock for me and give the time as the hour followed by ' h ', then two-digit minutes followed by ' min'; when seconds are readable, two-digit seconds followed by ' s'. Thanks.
9 h 33 min
